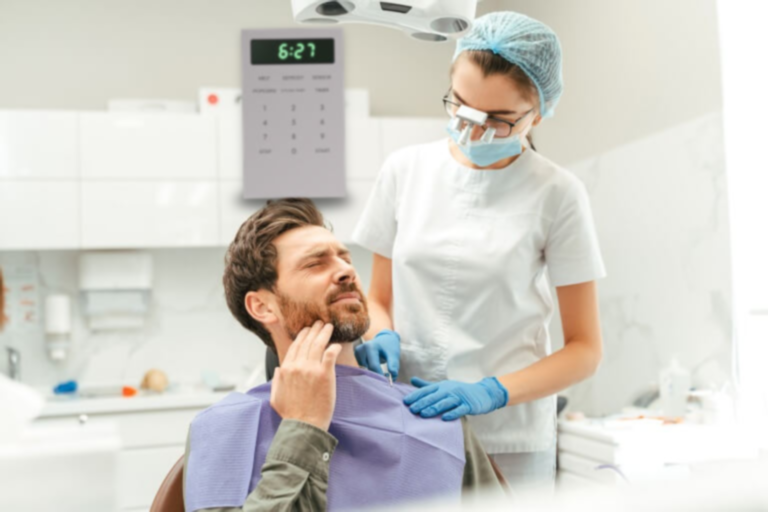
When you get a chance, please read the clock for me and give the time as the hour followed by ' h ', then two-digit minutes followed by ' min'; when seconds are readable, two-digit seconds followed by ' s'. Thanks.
6 h 27 min
